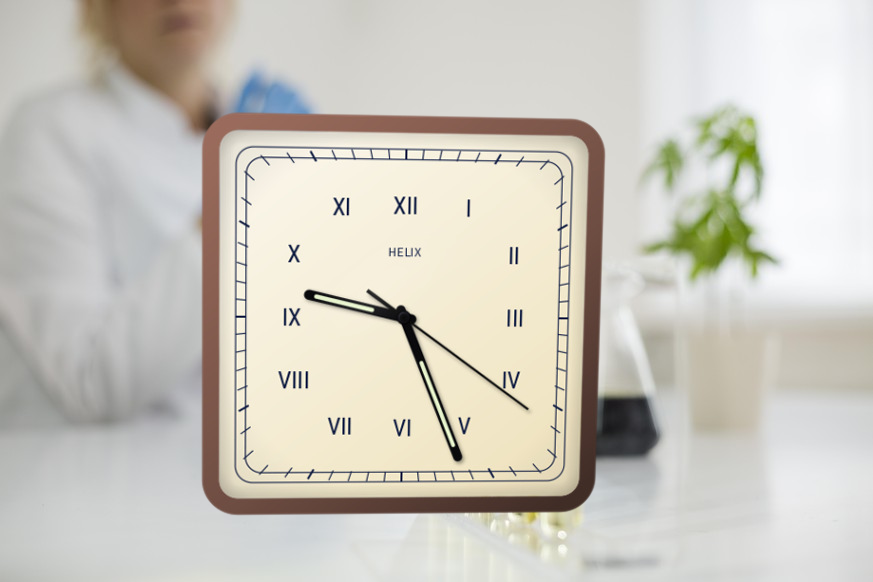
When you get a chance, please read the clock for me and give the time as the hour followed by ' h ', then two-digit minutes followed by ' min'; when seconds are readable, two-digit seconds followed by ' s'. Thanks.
9 h 26 min 21 s
